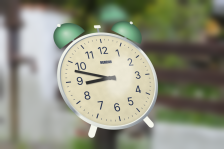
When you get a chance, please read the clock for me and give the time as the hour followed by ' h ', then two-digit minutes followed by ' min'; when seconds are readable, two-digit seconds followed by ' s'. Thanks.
8 h 48 min
